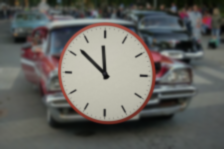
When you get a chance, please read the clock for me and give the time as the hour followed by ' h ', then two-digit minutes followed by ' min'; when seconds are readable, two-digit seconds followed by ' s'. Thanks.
11 h 52 min
